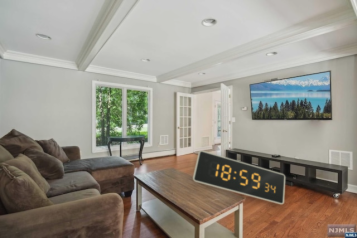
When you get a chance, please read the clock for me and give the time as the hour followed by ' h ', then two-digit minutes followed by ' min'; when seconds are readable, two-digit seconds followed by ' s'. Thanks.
18 h 59 min 34 s
